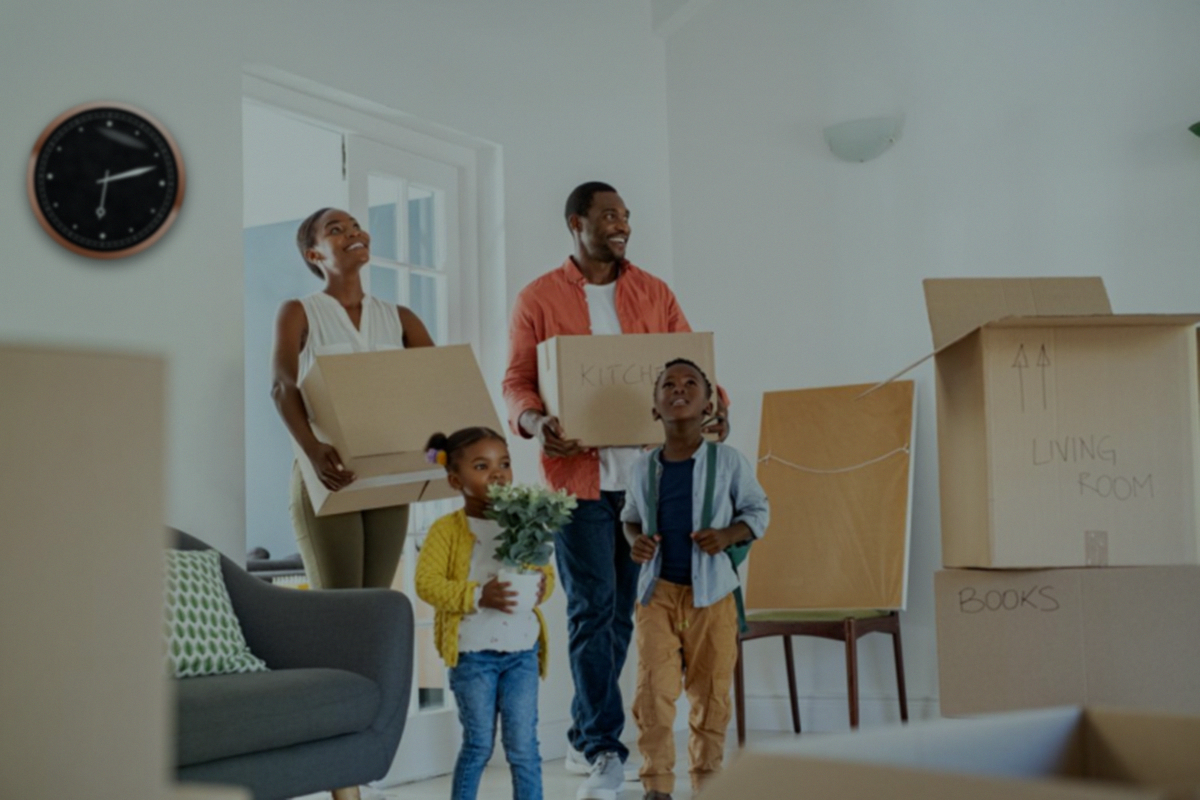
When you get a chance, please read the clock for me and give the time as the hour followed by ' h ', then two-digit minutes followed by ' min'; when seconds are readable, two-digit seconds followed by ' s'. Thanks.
6 h 12 min
